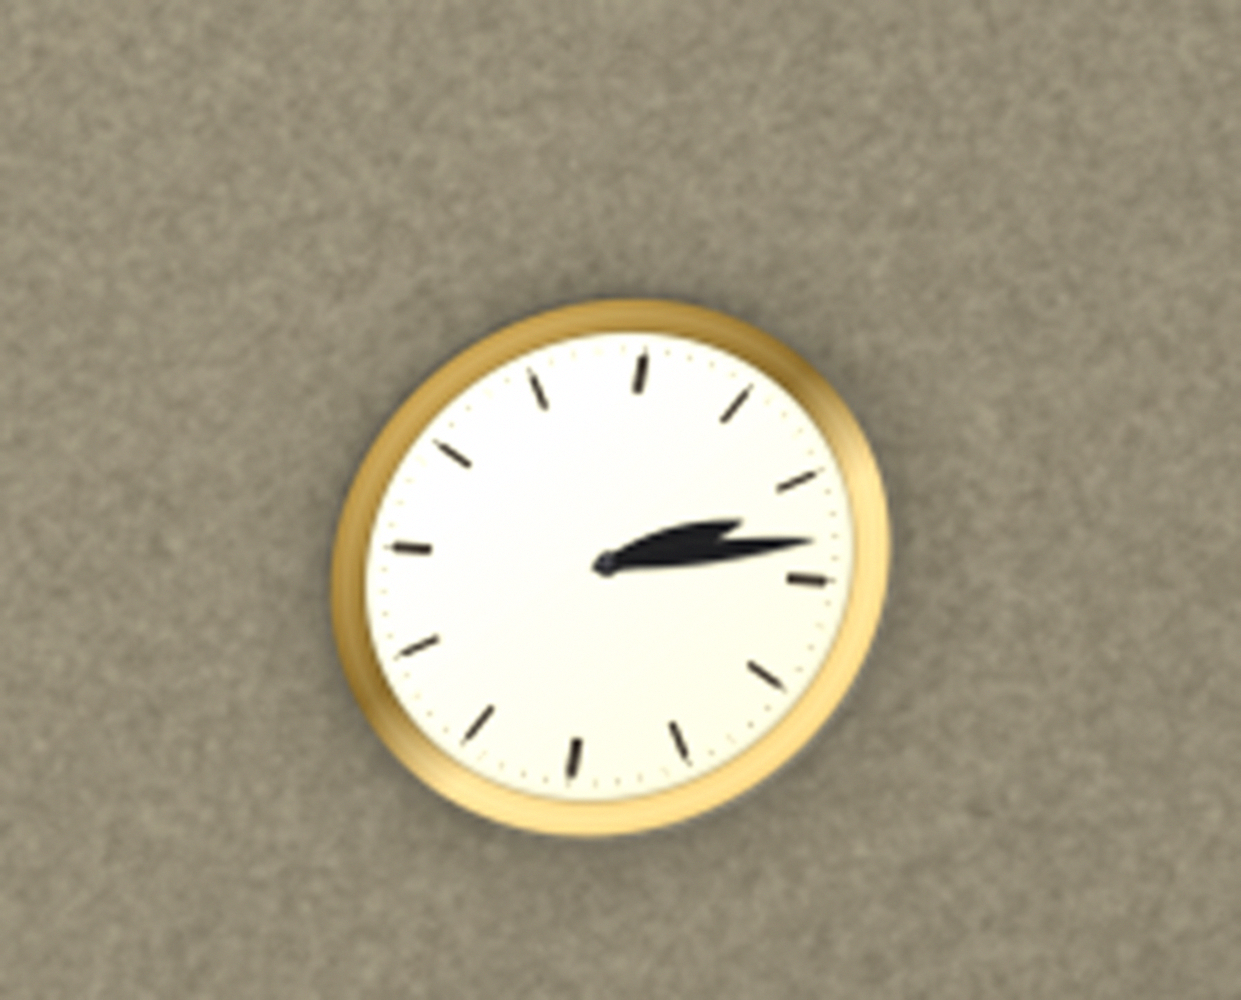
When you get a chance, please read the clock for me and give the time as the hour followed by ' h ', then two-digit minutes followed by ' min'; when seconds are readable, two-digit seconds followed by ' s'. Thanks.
2 h 13 min
